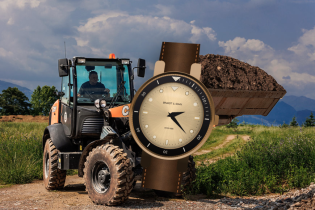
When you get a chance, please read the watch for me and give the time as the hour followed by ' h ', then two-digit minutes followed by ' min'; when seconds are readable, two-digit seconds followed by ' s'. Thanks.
2 h 22 min
